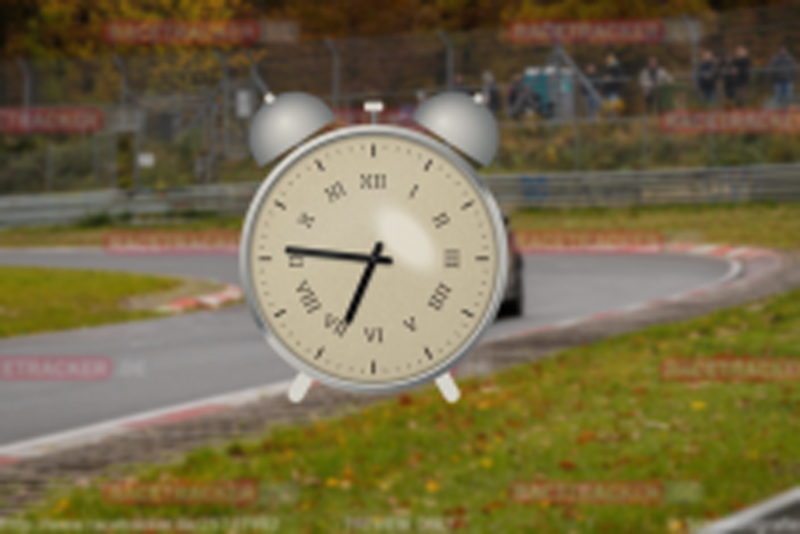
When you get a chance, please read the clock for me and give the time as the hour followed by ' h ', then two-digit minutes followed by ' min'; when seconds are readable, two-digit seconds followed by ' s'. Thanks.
6 h 46 min
